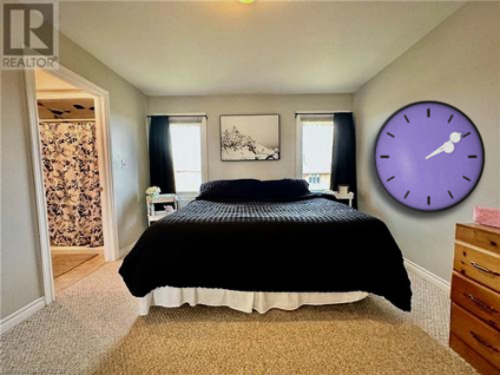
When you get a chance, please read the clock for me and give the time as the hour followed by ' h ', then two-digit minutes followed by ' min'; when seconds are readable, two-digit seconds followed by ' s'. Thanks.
2 h 09 min
